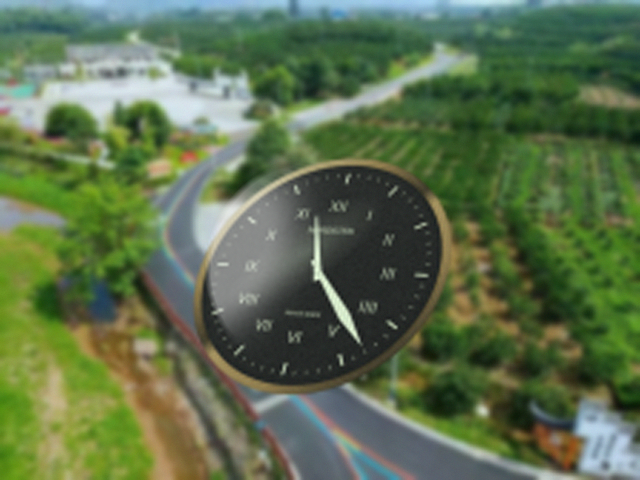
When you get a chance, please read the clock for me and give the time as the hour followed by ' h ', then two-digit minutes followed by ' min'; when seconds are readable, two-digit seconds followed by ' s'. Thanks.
11 h 23 min
